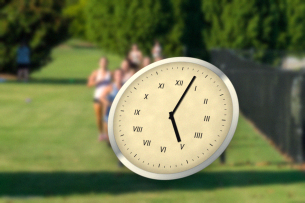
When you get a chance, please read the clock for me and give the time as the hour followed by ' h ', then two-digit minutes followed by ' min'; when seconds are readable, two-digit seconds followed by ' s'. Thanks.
5 h 03 min
